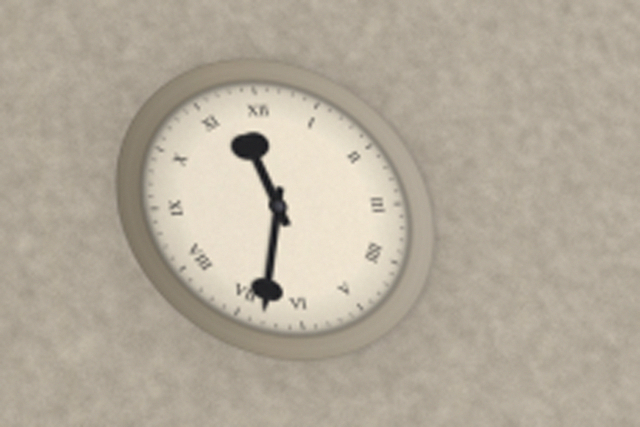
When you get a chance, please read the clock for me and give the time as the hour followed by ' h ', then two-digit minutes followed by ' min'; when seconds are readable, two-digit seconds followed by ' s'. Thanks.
11 h 33 min
